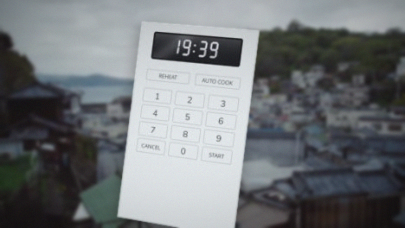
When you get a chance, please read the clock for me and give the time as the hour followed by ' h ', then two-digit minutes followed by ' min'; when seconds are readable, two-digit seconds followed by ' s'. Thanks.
19 h 39 min
